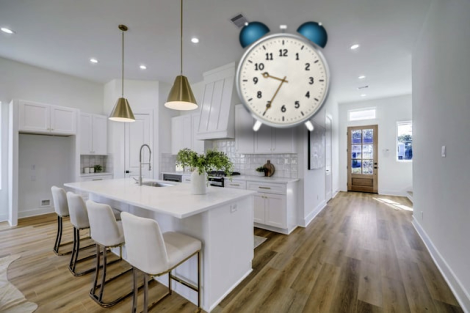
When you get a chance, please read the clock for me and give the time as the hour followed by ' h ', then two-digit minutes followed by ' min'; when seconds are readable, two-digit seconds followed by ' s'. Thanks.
9 h 35 min
